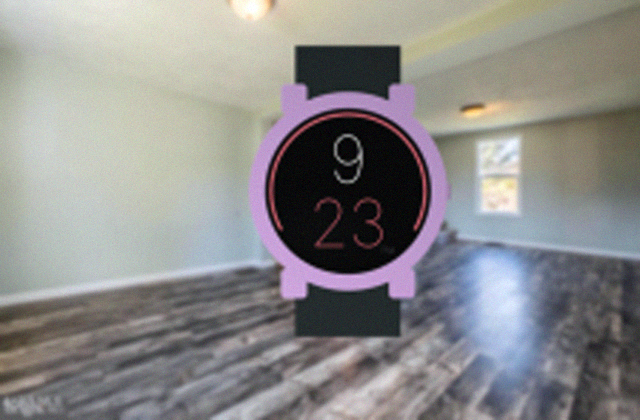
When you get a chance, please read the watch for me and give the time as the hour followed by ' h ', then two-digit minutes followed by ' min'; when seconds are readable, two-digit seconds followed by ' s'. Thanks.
9 h 23 min
